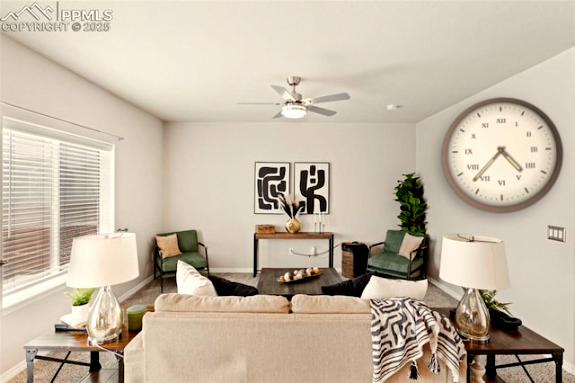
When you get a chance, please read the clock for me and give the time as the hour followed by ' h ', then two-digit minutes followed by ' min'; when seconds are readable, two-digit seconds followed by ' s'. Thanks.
4 h 37 min
